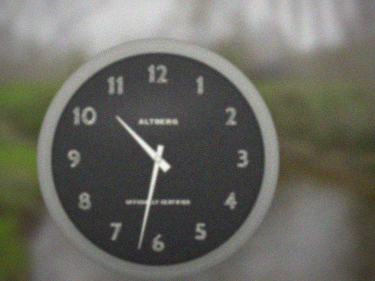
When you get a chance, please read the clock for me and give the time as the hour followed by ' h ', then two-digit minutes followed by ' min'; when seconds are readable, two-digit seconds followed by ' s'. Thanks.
10 h 32 min
